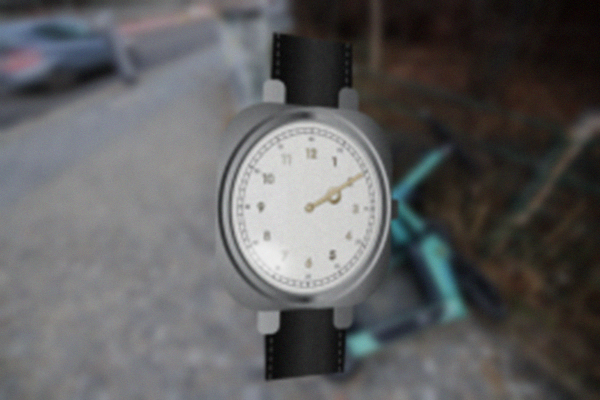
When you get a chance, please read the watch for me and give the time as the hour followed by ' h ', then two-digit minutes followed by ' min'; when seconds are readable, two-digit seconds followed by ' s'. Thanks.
2 h 10 min
